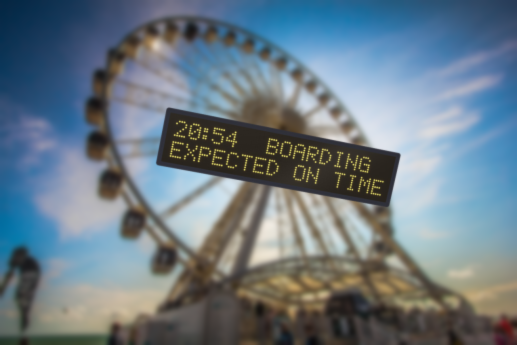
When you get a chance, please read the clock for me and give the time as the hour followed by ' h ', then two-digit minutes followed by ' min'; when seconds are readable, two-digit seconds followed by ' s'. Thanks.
20 h 54 min
